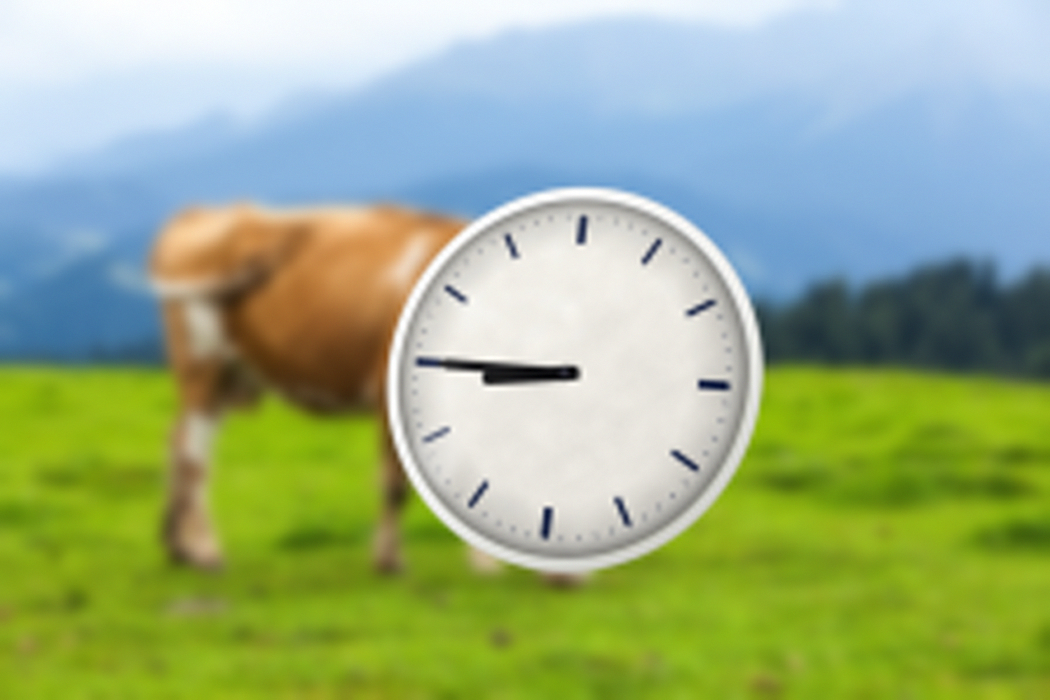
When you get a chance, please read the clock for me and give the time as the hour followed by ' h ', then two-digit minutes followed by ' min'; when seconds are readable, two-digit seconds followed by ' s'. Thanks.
8 h 45 min
